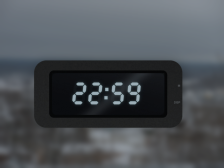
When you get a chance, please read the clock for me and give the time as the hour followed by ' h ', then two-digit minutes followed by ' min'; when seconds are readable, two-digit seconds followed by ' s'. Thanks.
22 h 59 min
